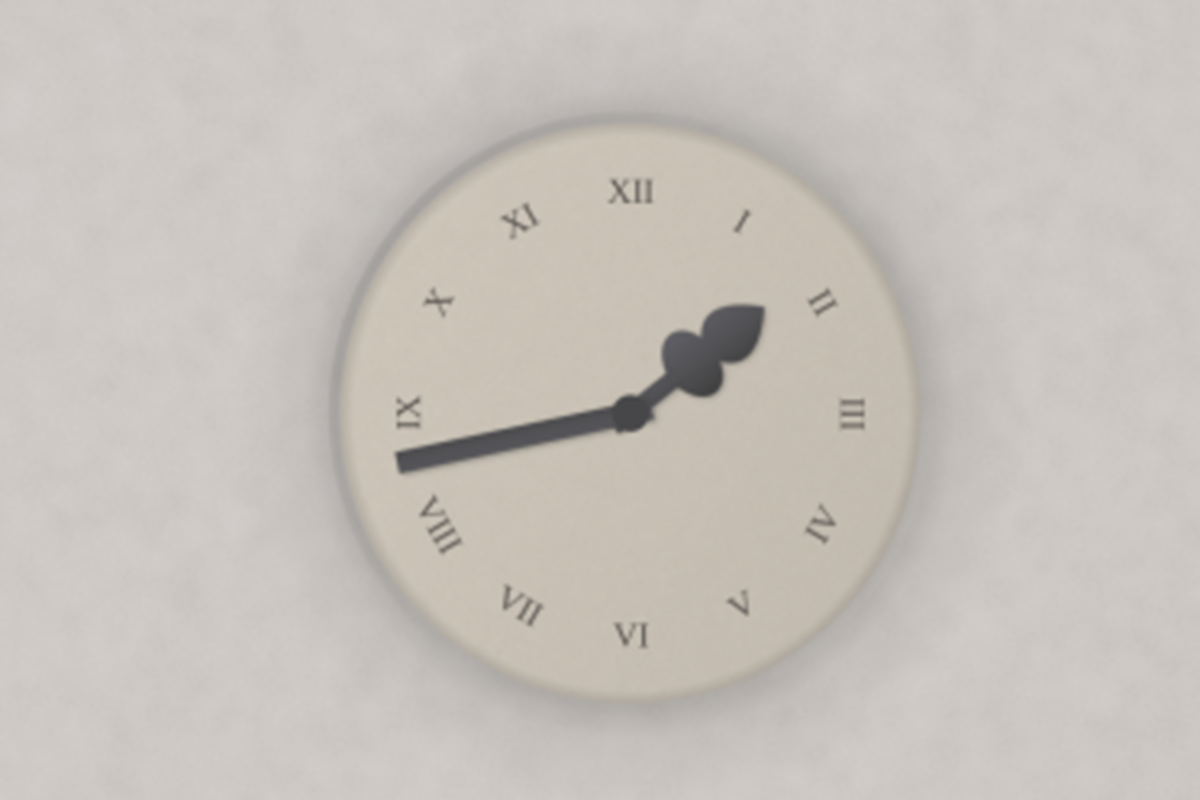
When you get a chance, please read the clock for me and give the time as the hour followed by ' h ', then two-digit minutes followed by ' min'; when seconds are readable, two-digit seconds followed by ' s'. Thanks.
1 h 43 min
